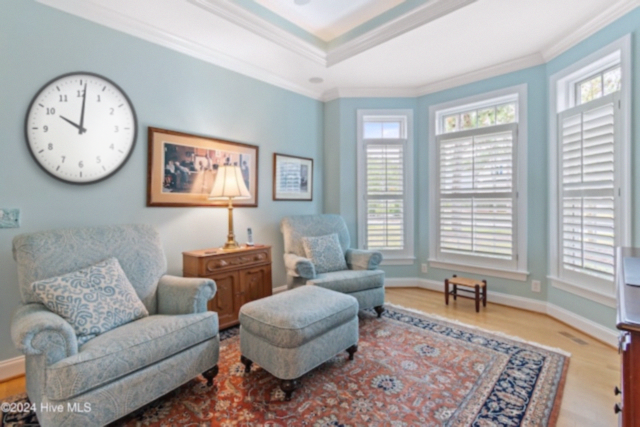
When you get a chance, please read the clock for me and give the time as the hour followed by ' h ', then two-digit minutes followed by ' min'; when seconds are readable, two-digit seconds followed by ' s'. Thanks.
10 h 01 min
